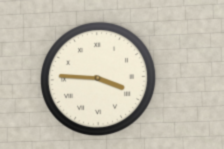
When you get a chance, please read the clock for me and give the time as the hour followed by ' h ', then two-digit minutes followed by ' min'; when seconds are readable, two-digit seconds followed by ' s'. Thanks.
3 h 46 min
